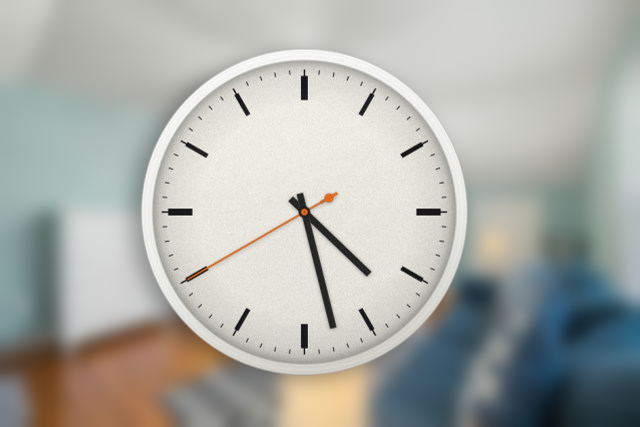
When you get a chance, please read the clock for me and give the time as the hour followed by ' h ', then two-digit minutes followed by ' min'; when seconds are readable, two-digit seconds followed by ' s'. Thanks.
4 h 27 min 40 s
